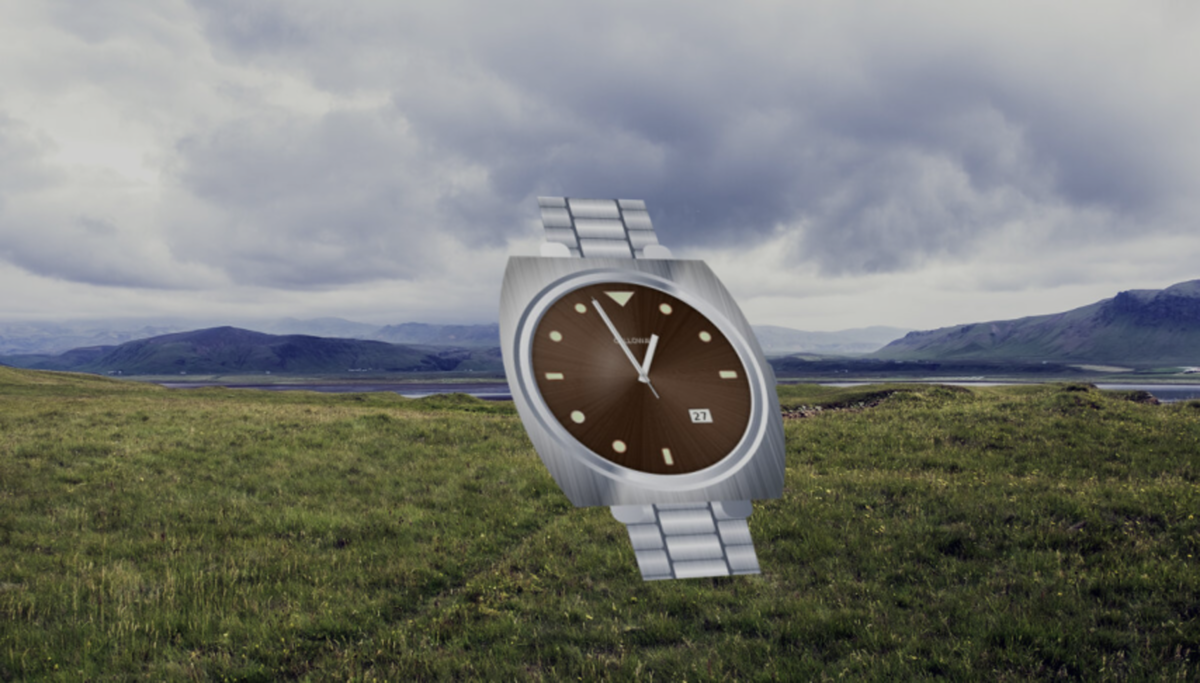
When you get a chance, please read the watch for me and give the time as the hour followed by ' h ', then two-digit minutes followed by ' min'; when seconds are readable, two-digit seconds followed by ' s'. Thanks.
12 h 56 min 57 s
